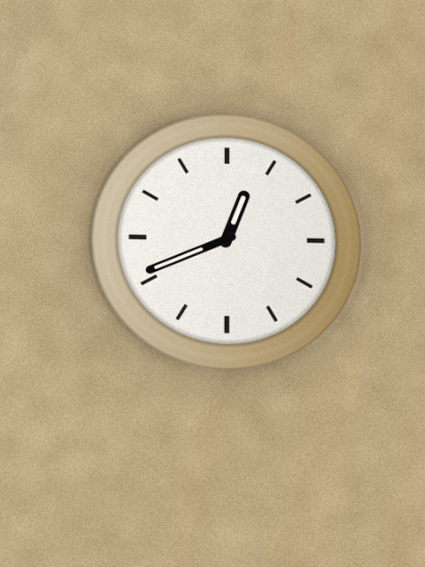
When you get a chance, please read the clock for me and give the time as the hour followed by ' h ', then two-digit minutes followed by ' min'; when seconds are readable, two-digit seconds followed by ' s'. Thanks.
12 h 41 min
